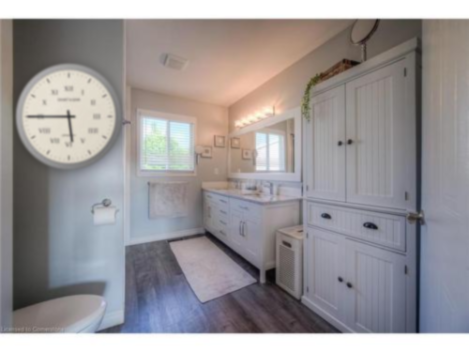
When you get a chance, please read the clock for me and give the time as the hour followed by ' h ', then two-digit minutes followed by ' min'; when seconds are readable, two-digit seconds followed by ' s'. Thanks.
5 h 45 min
